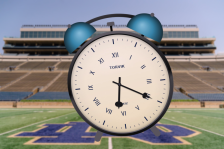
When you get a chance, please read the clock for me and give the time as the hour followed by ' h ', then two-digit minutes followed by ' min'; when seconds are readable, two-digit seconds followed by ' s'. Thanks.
6 h 20 min
